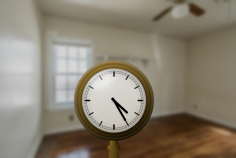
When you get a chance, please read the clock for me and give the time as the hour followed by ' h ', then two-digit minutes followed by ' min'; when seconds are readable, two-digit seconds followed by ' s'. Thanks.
4 h 25 min
